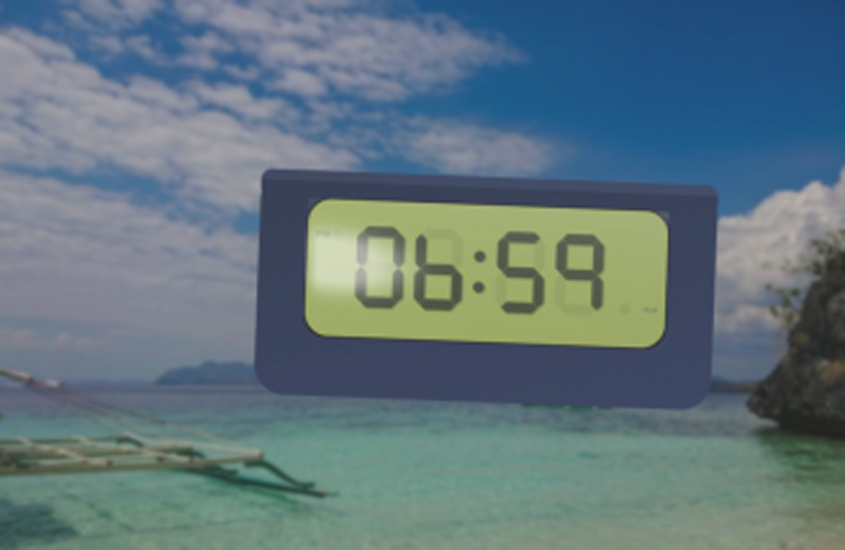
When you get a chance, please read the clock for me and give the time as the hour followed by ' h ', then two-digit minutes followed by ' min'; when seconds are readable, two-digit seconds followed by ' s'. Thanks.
6 h 59 min
